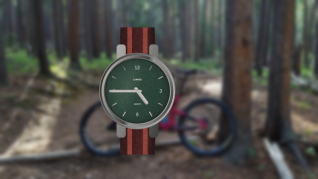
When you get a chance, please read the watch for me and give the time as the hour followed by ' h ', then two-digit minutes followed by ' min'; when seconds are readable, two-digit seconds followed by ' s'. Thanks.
4 h 45 min
